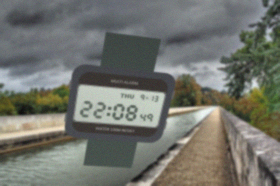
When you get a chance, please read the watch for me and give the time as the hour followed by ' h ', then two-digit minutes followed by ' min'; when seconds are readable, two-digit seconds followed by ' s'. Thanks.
22 h 08 min
